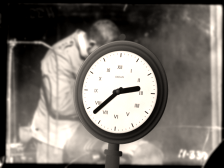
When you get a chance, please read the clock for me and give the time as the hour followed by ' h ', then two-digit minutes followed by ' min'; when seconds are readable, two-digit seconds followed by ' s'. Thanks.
2 h 38 min
